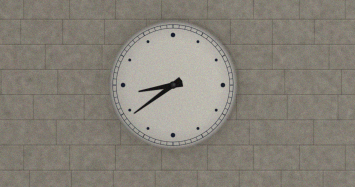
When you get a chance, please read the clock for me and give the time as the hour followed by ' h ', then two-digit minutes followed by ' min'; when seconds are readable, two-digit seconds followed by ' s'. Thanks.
8 h 39 min
